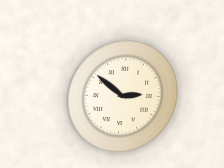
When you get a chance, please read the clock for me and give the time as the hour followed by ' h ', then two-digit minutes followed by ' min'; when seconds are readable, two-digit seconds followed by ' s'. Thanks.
2 h 51 min
